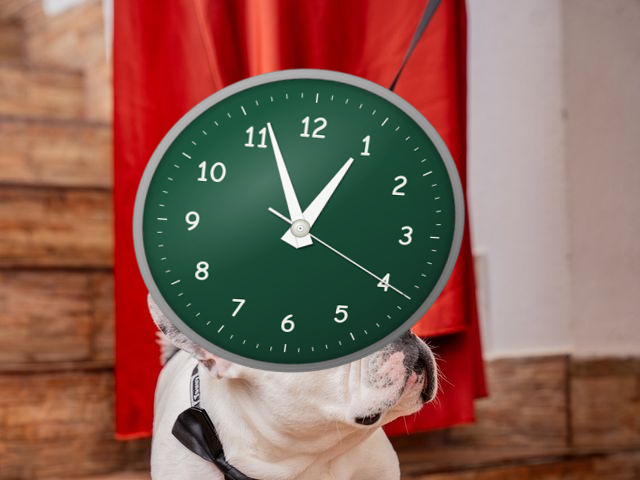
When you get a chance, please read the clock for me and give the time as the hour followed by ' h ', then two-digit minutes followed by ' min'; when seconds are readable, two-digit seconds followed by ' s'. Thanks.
12 h 56 min 20 s
